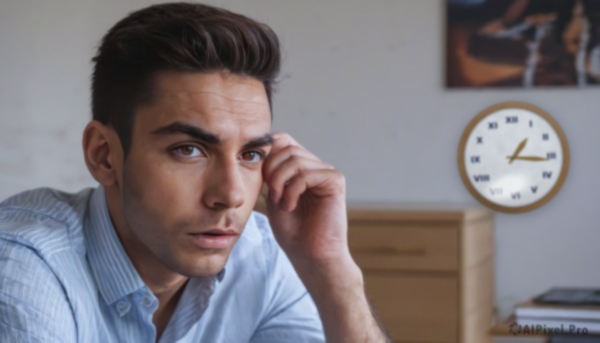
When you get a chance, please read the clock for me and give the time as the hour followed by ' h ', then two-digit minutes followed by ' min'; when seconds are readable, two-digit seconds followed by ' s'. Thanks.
1 h 16 min
